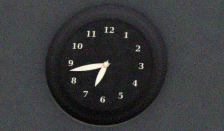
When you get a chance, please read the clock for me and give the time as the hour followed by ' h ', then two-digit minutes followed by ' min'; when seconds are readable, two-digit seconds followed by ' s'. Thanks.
6 h 43 min
